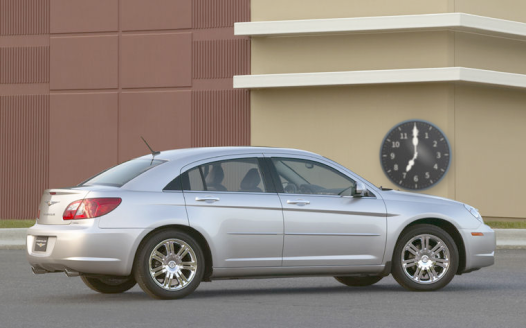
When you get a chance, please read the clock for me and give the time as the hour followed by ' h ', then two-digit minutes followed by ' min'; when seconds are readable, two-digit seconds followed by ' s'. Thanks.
7 h 00 min
